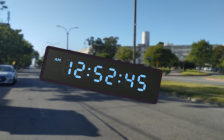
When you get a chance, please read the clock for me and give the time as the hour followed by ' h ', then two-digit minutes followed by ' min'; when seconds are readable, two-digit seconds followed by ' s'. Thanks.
12 h 52 min 45 s
